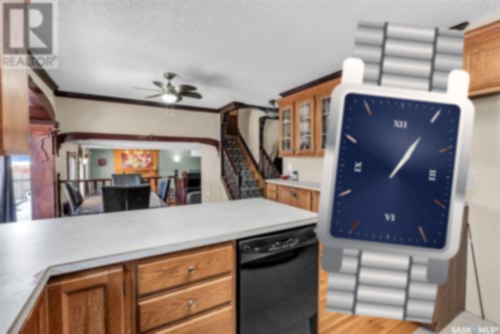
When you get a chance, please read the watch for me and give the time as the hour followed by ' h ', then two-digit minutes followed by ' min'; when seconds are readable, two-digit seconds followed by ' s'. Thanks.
1 h 05 min
